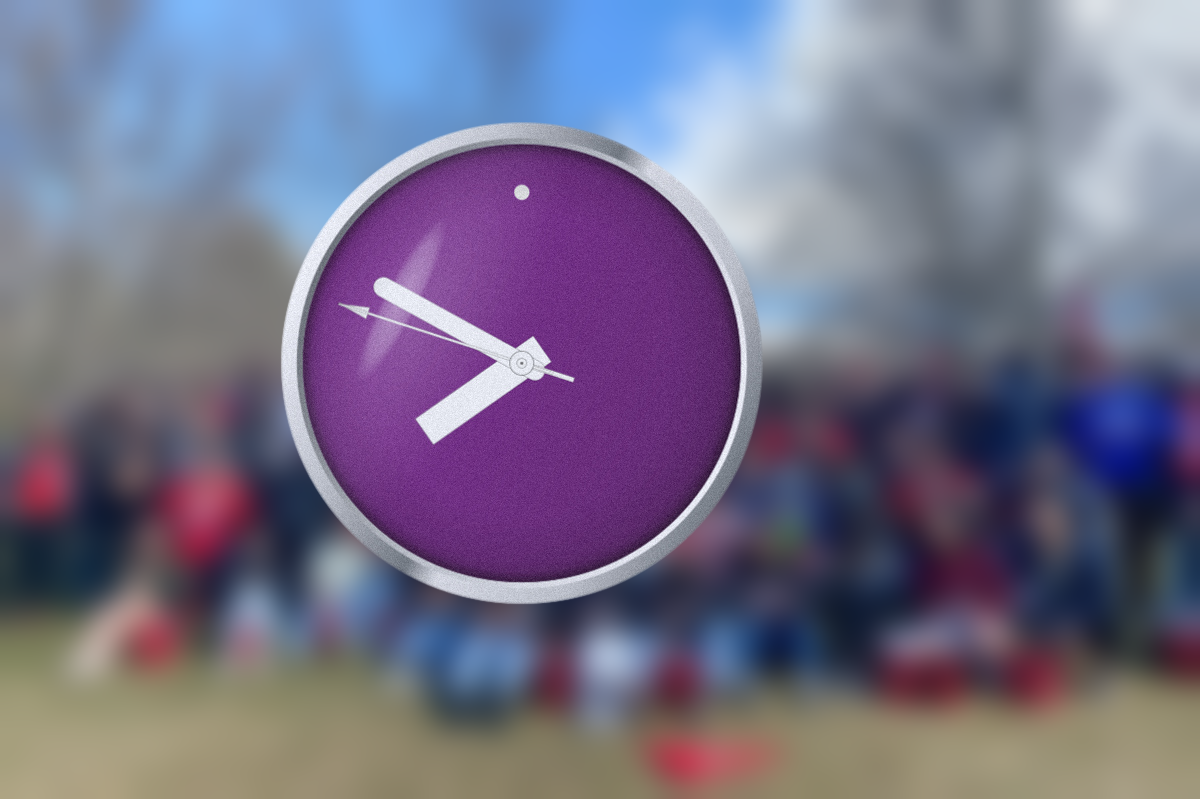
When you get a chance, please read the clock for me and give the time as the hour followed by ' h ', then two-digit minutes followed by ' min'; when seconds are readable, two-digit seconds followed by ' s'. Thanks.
7 h 49 min 48 s
